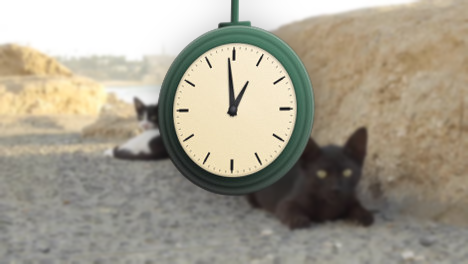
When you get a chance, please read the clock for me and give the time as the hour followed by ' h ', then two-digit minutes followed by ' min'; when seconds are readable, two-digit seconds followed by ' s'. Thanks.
12 h 59 min
